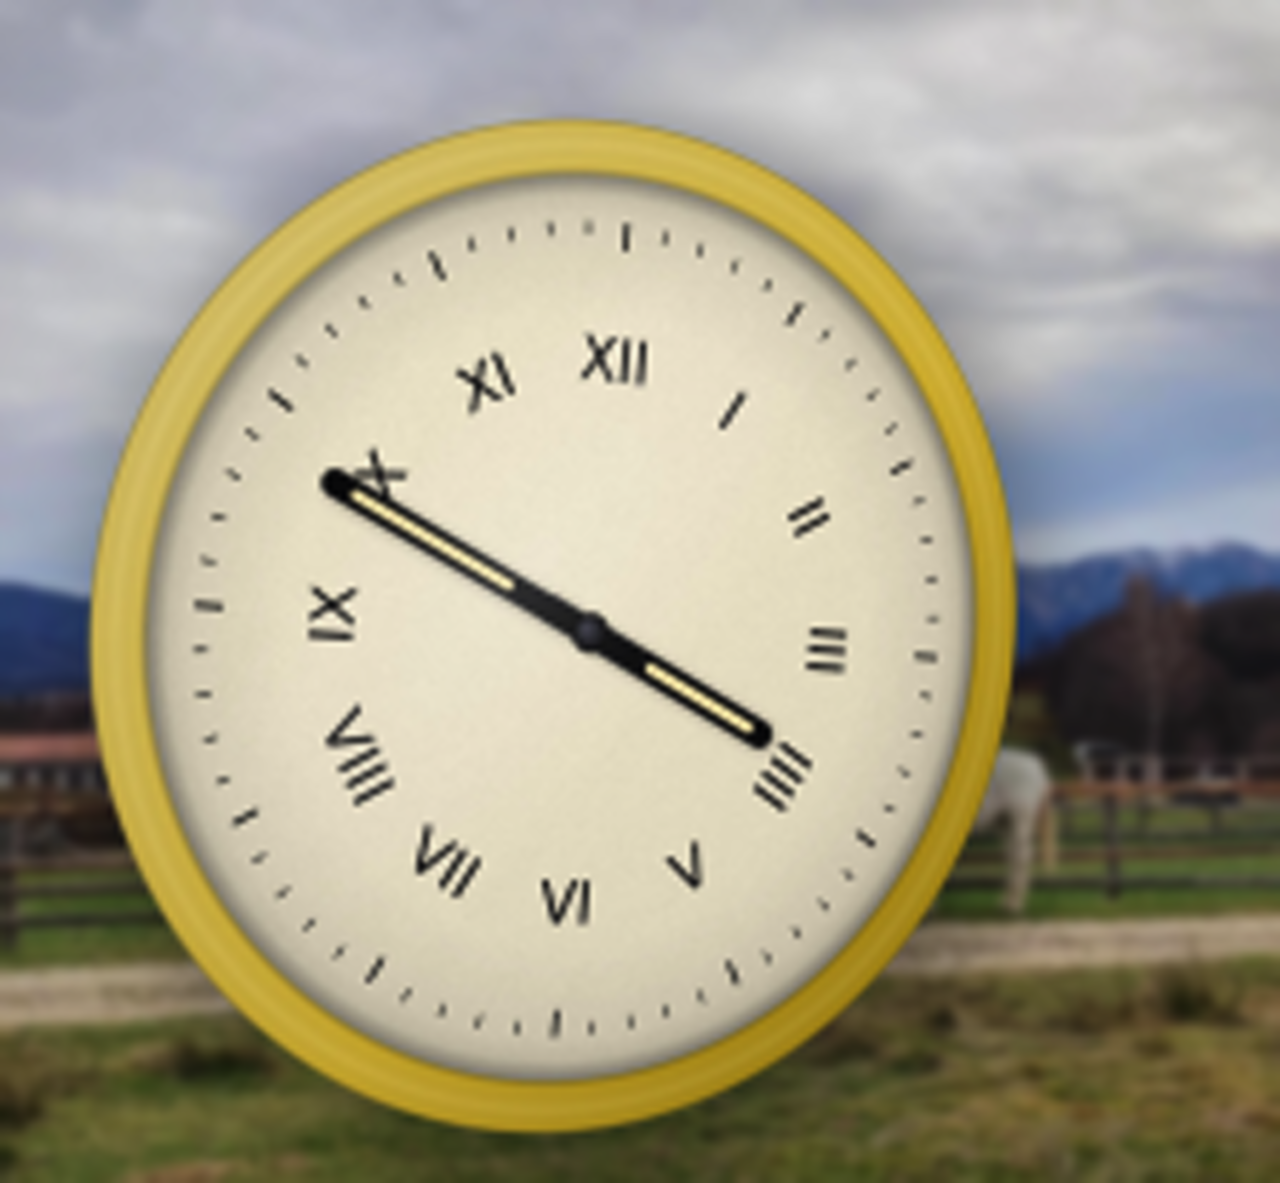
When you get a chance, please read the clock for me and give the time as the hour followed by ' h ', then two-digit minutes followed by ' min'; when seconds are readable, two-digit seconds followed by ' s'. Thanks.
3 h 49 min
